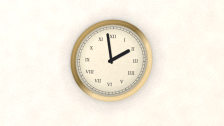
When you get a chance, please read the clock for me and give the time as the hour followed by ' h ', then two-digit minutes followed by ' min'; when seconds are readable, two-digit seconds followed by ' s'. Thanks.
1 h 58 min
